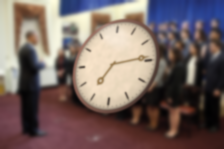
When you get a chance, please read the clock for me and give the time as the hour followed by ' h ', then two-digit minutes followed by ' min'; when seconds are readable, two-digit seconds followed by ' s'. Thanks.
7 h 14 min
